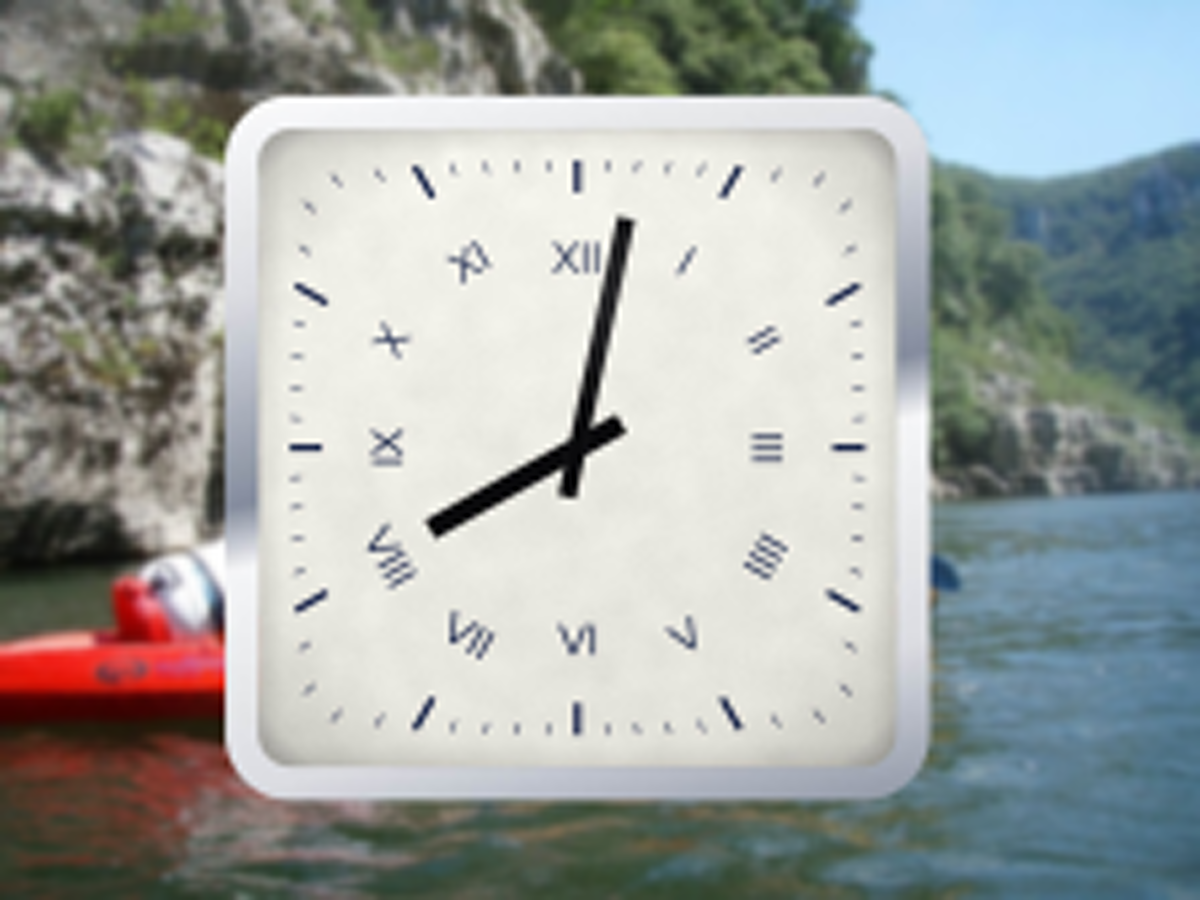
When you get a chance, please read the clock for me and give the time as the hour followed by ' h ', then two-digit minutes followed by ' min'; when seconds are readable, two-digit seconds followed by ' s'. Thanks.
8 h 02 min
